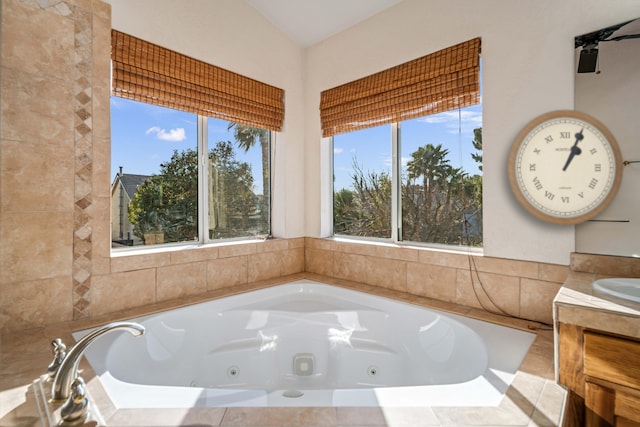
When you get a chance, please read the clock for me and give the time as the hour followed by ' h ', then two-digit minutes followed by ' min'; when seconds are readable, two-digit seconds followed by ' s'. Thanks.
1 h 04 min
